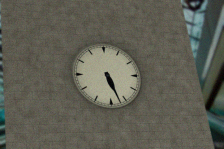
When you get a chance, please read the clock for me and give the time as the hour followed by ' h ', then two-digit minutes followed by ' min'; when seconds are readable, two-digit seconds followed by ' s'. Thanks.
5 h 27 min
